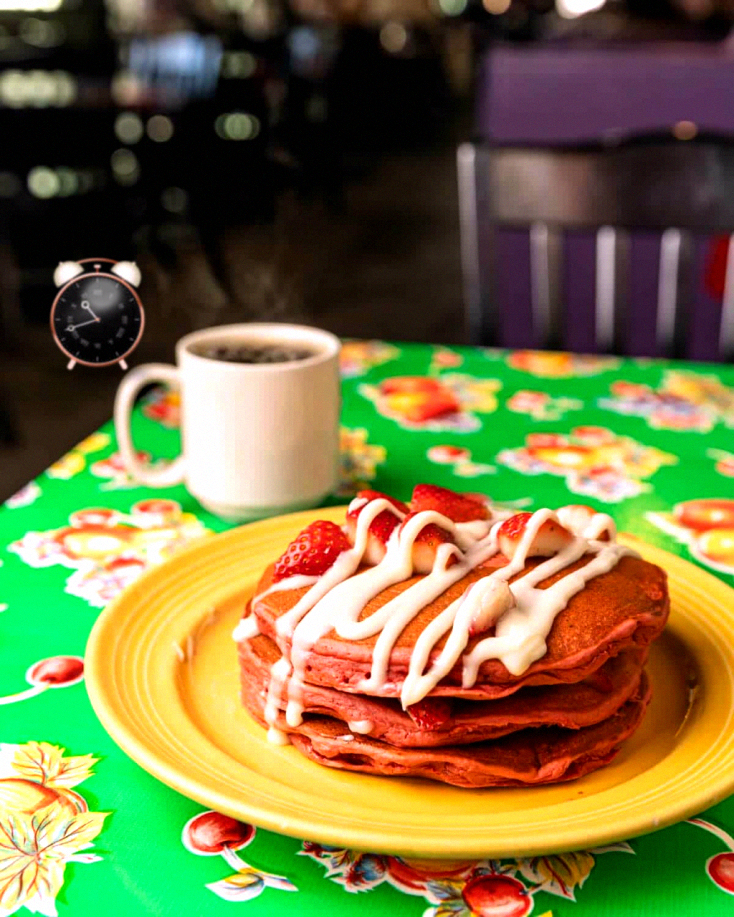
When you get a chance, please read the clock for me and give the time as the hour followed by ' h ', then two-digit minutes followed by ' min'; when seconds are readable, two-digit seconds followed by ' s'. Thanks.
10 h 42 min
